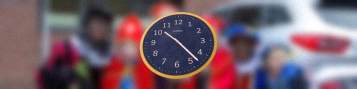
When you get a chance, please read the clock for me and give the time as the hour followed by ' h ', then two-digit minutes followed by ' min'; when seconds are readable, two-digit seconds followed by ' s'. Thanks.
10 h 23 min
